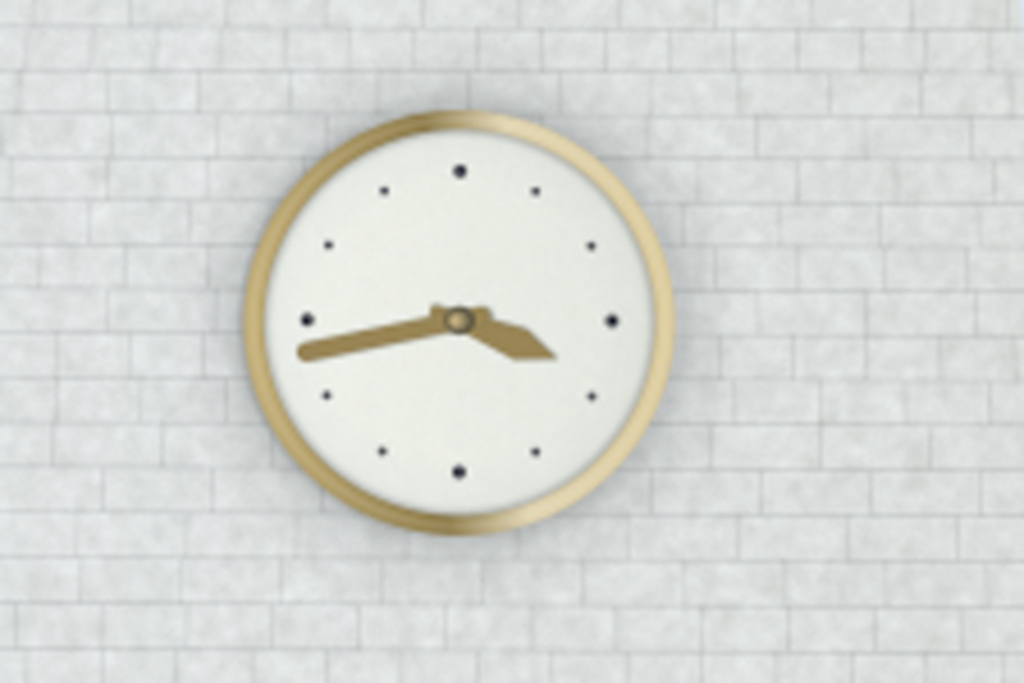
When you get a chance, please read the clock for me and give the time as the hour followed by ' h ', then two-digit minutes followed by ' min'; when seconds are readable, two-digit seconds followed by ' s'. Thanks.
3 h 43 min
